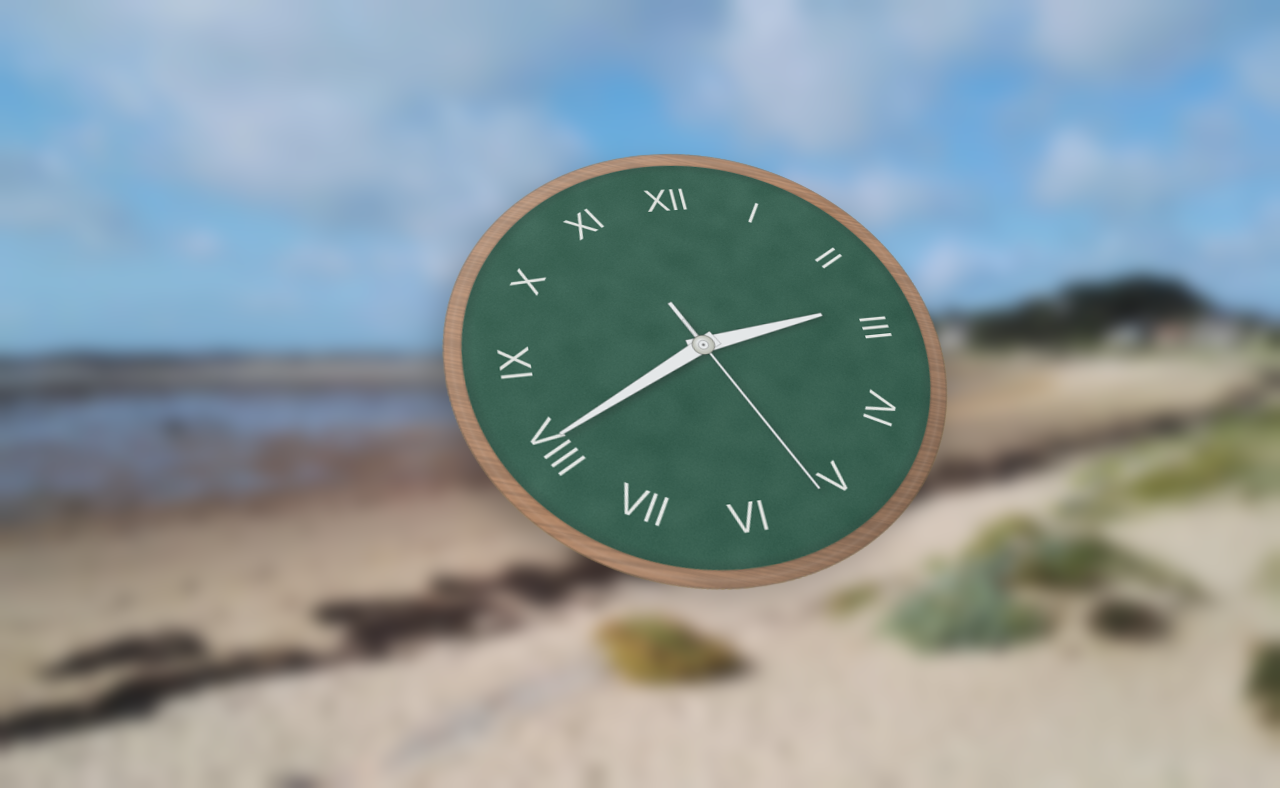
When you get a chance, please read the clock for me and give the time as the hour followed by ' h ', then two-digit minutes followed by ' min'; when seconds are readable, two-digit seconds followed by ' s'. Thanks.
2 h 40 min 26 s
